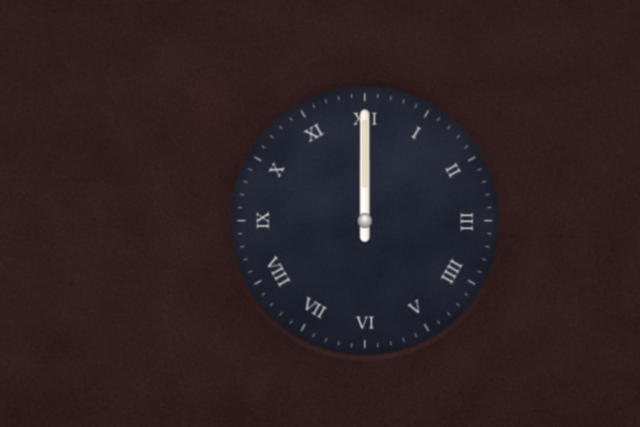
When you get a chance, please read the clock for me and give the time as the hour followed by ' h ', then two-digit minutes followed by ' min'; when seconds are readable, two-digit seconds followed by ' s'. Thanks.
12 h 00 min
